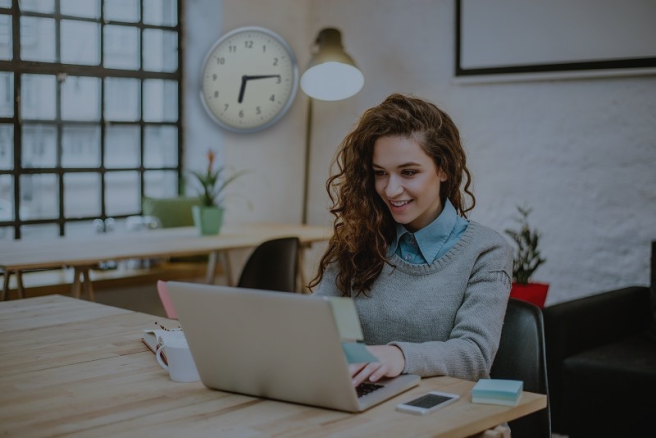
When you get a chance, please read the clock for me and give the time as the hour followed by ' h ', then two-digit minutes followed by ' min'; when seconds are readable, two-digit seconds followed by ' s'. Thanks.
6 h 14 min
